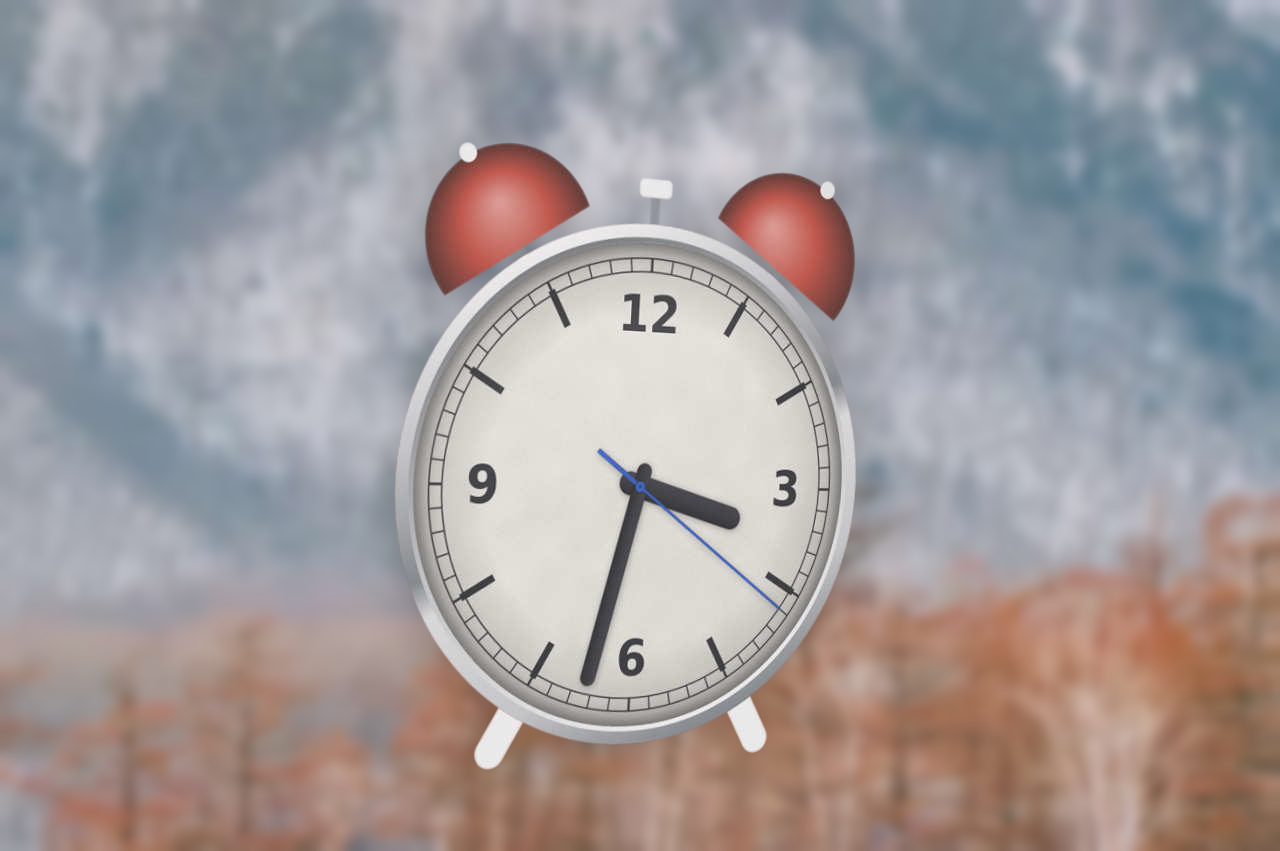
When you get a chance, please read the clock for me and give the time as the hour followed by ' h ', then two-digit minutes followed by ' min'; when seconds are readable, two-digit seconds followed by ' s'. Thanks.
3 h 32 min 21 s
